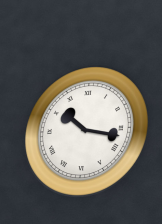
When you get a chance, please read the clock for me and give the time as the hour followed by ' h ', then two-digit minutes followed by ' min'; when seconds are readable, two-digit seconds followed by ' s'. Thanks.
10 h 17 min
